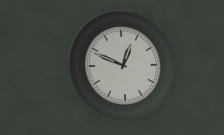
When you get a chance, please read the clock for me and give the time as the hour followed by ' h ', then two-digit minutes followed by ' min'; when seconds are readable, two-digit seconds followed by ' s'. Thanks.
12 h 49 min
